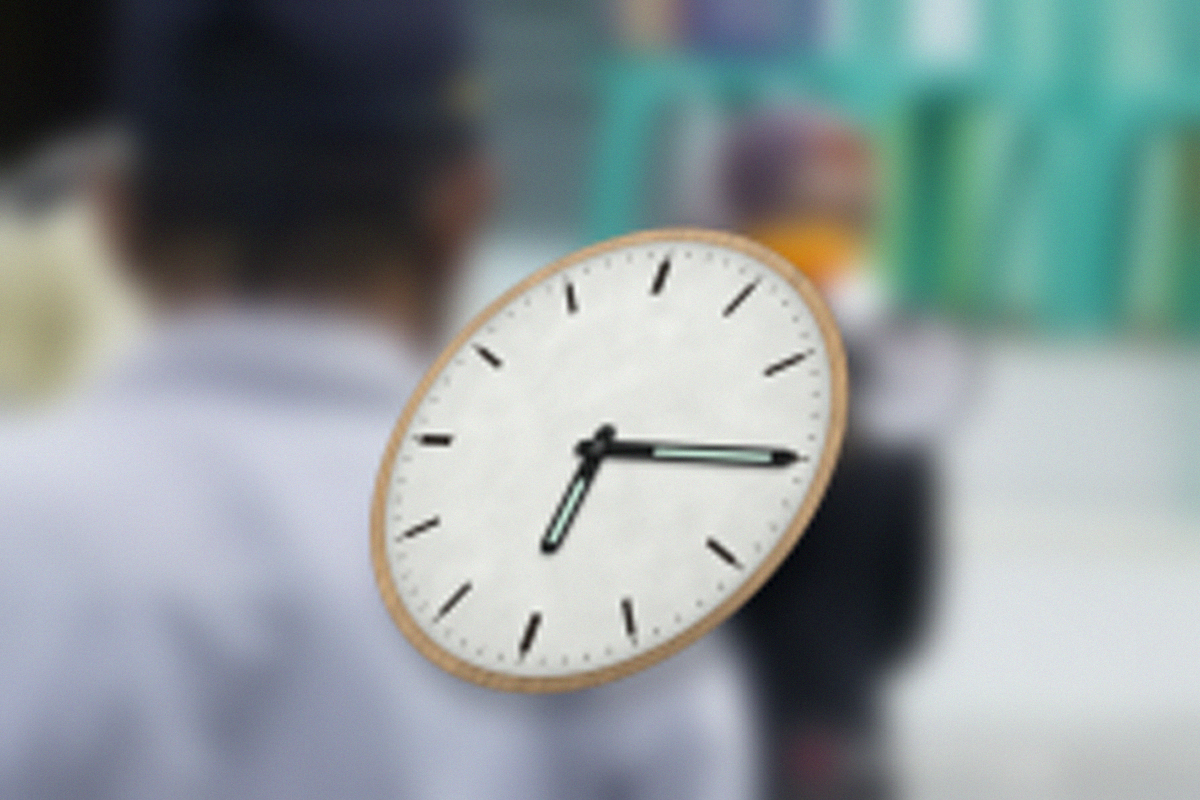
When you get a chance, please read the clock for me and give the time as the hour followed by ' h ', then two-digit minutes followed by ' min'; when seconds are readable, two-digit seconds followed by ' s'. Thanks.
6 h 15 min
